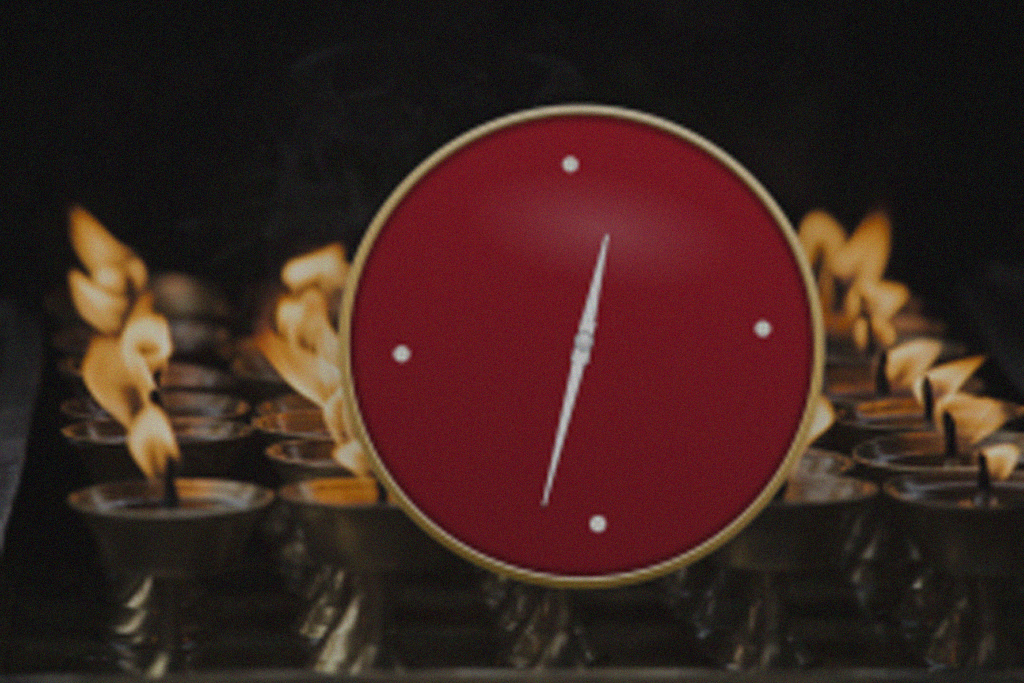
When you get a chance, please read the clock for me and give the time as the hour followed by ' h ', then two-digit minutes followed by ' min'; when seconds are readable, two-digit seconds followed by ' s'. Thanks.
12 h 33 min
